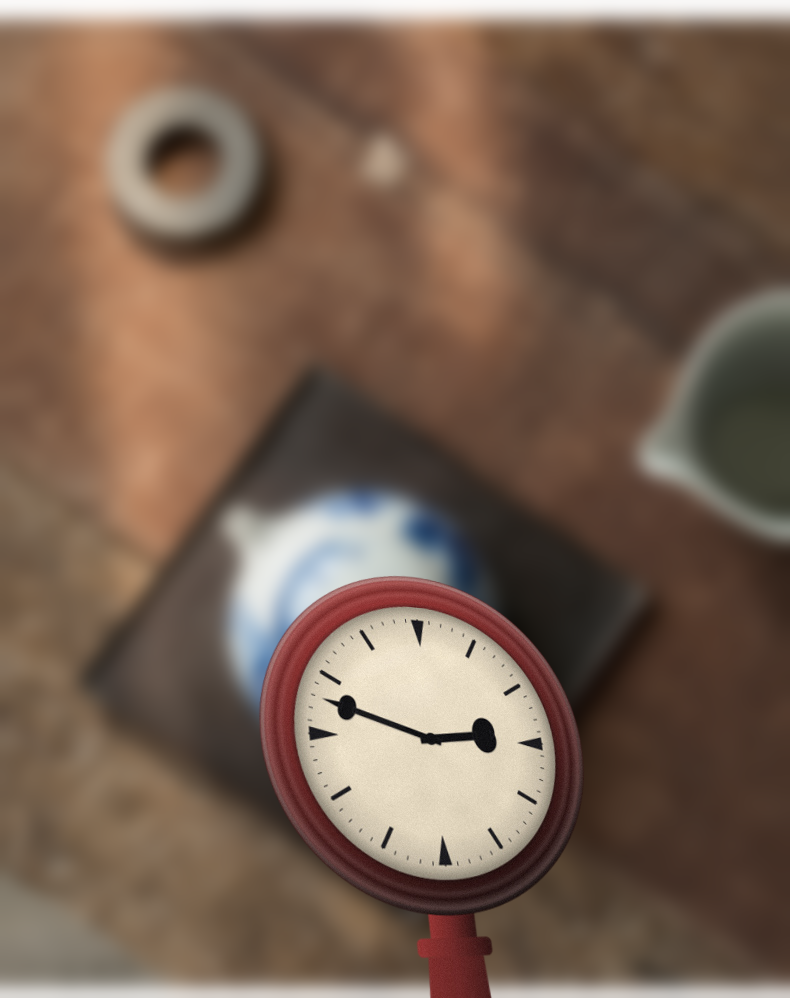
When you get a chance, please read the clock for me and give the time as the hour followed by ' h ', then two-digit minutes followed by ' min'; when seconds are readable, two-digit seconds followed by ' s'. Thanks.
2 h 48 min
